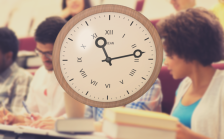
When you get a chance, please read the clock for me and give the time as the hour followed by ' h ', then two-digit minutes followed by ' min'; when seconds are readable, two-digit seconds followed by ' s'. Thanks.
11 h 13 min
